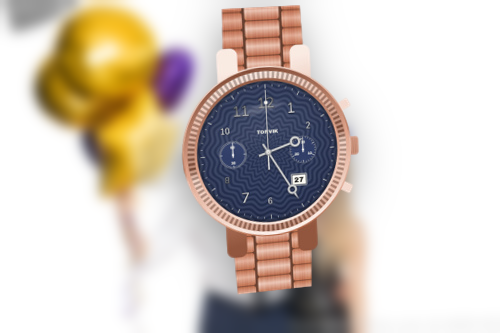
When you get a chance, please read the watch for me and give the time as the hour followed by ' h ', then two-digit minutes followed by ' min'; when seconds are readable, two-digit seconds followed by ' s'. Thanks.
2 h 25 min
